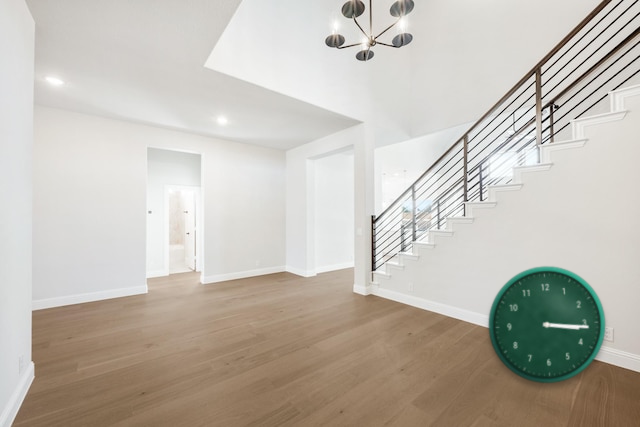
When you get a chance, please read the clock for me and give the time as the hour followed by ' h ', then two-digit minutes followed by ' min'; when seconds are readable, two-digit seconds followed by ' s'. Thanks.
3 h 16 min
